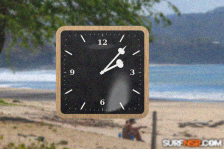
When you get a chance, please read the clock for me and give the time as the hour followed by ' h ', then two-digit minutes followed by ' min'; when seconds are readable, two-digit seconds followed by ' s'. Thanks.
2 h 07 min
